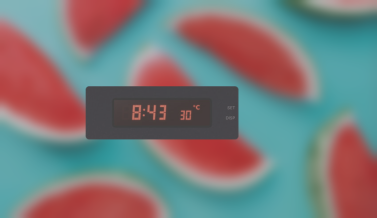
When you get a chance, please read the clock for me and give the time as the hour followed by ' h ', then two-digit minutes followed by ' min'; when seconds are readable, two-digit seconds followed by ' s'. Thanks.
8 h 43 min
